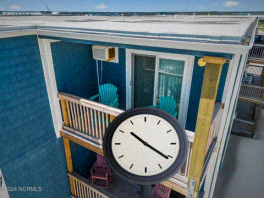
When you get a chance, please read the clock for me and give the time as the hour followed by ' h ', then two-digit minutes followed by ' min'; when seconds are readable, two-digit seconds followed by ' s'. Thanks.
10 h 21 min
